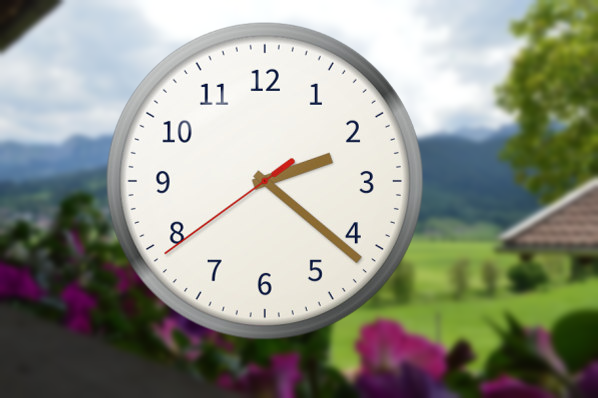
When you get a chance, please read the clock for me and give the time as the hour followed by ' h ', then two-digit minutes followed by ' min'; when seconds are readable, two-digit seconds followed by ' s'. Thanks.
2 h 21 min 39 s
